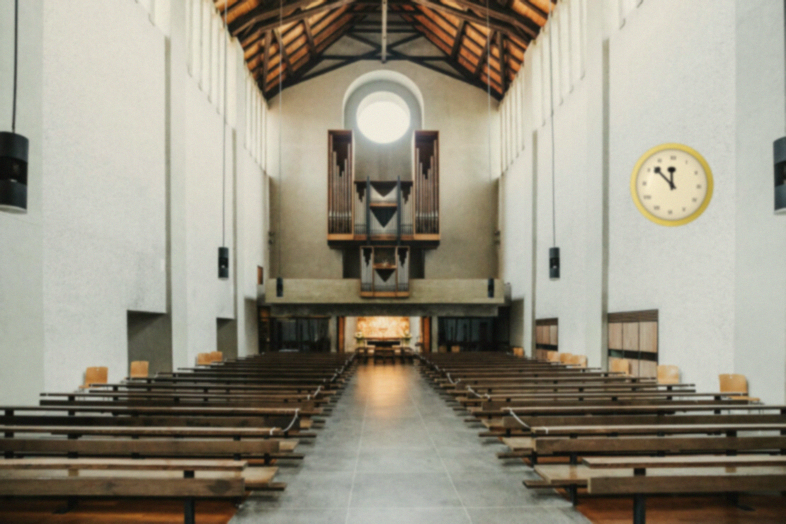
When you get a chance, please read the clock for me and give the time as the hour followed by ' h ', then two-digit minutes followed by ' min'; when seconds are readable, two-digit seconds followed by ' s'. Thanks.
11 h 52 min
